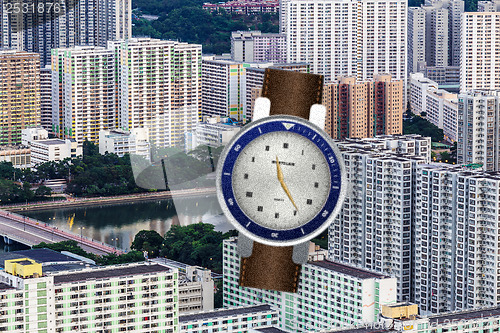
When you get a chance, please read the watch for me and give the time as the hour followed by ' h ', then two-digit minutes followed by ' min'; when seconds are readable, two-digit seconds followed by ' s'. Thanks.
11 h 24 min
